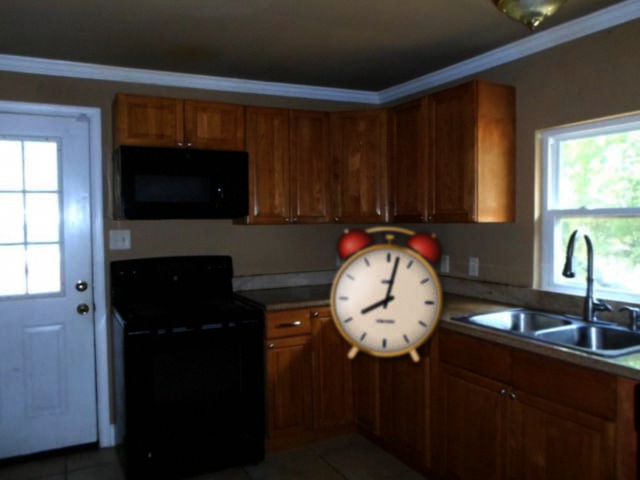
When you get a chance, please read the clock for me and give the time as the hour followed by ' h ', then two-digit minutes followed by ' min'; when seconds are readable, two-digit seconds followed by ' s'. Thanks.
8 h 02 min
